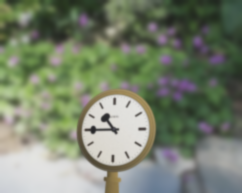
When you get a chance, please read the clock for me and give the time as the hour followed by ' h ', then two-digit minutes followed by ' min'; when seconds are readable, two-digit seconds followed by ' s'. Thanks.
10 h 45 min
